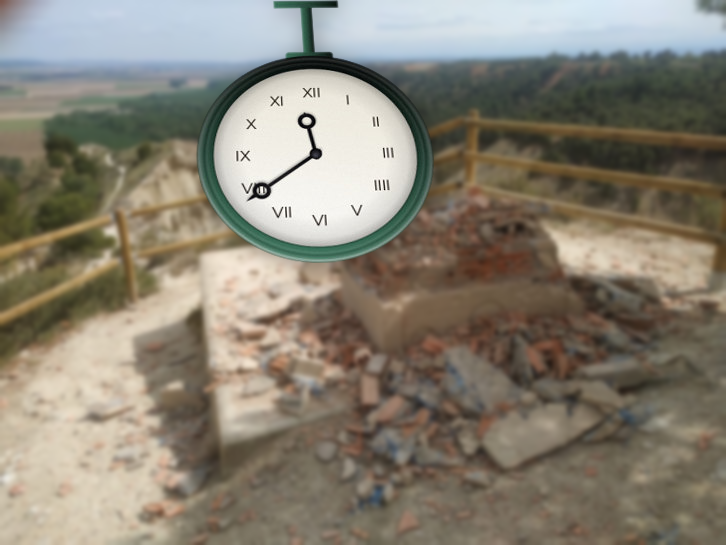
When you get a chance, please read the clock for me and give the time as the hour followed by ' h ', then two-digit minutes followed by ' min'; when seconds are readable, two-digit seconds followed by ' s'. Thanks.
11 h 39 min
